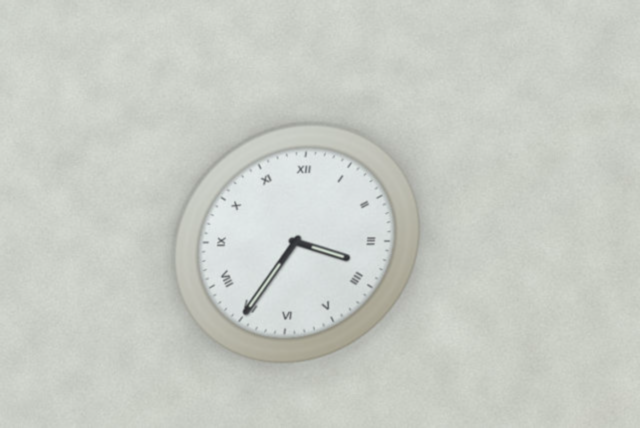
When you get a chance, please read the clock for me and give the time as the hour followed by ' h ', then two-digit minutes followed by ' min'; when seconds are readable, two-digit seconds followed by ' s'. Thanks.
3 h 35 min
